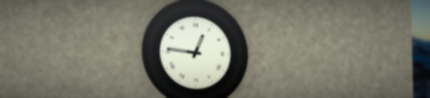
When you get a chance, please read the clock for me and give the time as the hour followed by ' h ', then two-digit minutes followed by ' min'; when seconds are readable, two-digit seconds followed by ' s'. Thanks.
12 h 46 min
